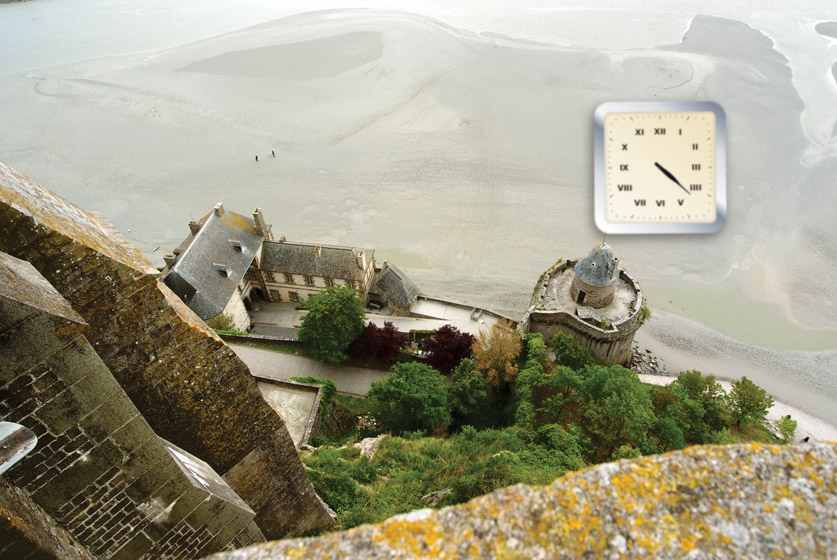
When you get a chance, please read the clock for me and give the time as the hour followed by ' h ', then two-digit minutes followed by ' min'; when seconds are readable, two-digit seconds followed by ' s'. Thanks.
4 h 22 min
